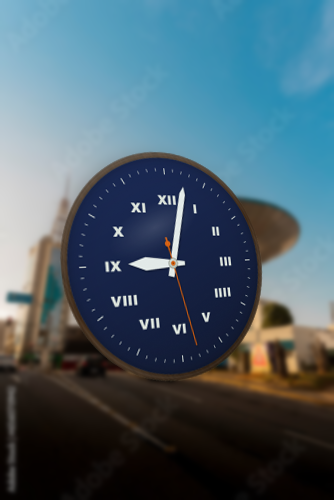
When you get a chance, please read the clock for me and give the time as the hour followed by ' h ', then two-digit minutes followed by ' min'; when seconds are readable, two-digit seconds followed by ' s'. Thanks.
9 h 02 min 28 s
